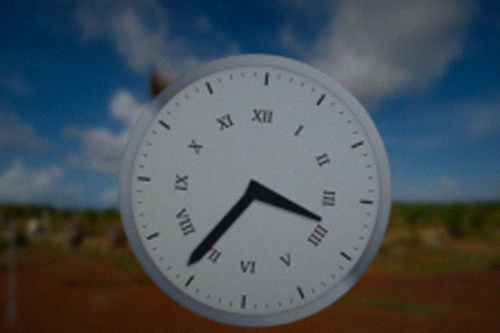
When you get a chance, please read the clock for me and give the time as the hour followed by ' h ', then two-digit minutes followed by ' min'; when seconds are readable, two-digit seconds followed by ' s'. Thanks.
3 h 36 min
